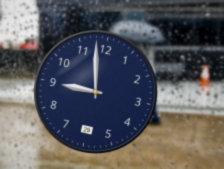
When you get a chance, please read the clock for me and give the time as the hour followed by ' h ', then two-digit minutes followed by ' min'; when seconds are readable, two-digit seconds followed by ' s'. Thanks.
8 h 58 min
